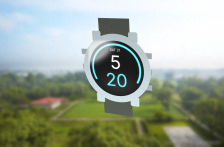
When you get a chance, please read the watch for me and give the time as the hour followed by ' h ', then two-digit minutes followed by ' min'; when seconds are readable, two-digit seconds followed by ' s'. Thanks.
5 h 20 min
